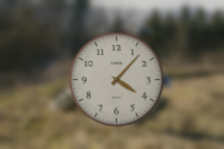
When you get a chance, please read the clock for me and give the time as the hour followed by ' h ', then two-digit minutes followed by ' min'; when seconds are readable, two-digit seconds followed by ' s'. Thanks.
4 h 07 min
